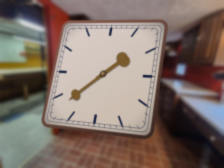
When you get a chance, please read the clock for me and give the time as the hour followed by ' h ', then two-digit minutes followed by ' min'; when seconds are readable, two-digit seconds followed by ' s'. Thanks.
1 h 38 min
